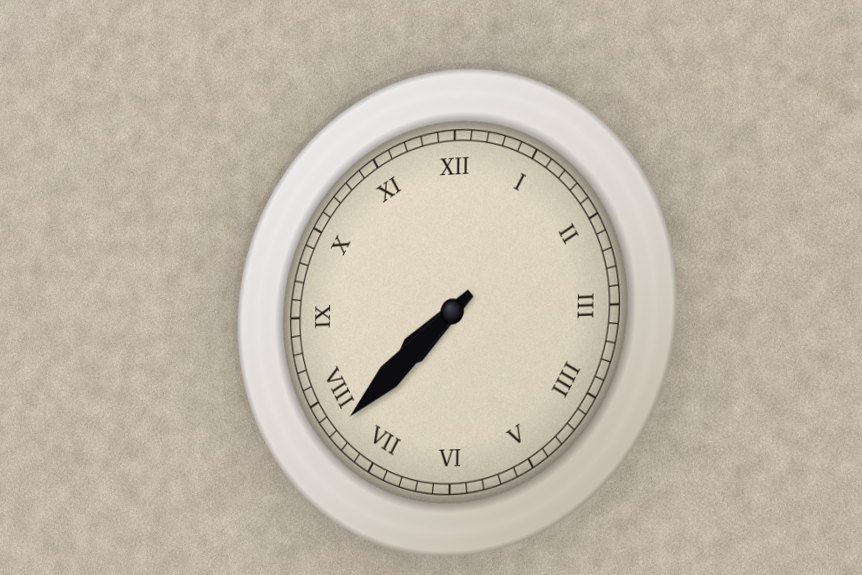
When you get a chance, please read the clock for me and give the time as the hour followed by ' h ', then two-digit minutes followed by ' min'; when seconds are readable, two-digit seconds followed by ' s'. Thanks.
7 h 38 min
